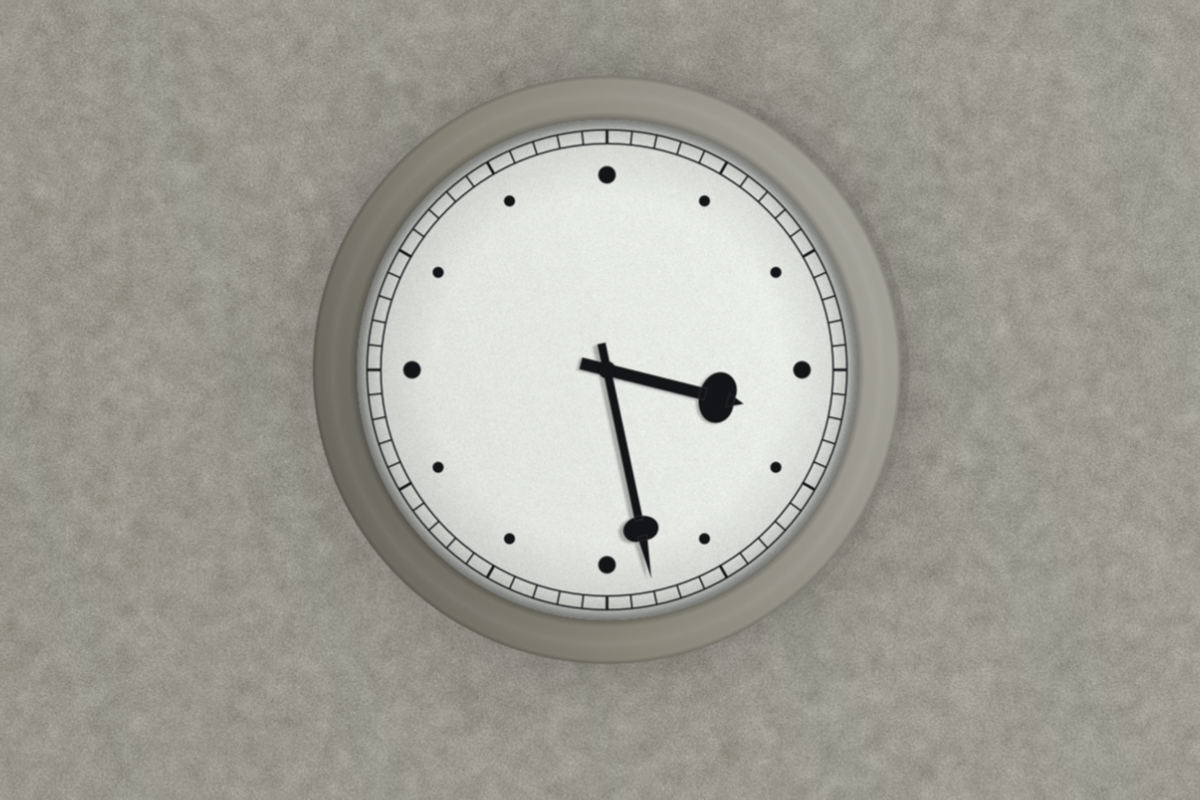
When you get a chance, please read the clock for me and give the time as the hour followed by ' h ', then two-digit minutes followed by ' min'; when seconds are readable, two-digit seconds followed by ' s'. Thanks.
3 h 28 min
